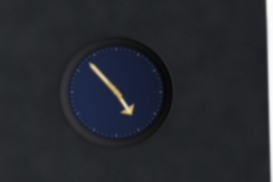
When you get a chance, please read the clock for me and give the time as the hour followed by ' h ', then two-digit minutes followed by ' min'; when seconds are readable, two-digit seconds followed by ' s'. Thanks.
4 h 53 min
